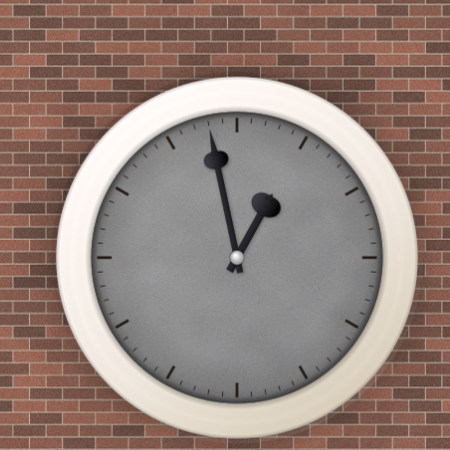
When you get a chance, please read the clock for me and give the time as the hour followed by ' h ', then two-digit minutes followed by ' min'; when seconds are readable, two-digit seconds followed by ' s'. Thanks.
12 h 58 min
